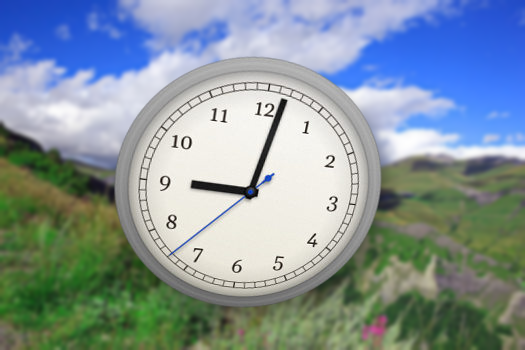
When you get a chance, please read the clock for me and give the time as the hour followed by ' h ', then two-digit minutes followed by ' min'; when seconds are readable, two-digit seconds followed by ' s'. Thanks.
9 h 01 min 37 s
